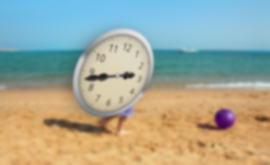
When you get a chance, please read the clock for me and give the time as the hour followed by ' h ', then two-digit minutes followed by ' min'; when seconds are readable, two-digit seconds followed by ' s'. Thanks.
2 h 43 min
